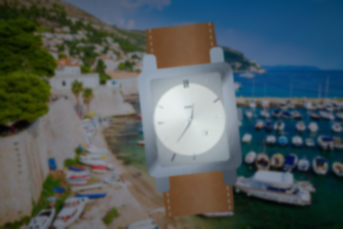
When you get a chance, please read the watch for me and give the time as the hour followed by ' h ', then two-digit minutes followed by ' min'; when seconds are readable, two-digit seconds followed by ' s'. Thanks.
12 h 36 min
